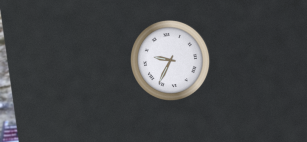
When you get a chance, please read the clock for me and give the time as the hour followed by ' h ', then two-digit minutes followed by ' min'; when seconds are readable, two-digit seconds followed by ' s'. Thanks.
9 h 36 min
